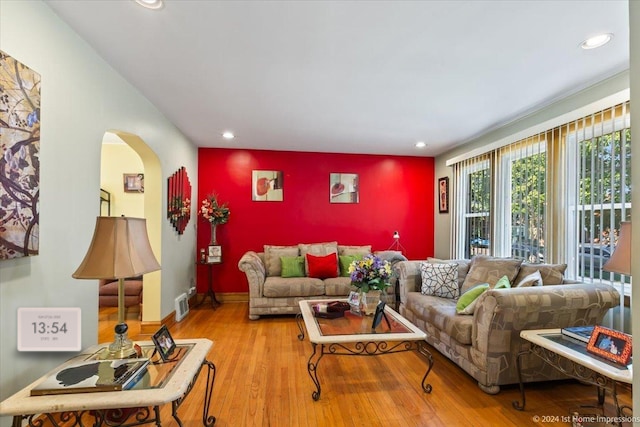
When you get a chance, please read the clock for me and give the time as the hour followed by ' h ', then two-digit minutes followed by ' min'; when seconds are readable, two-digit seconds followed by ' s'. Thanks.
13 h 54 min
